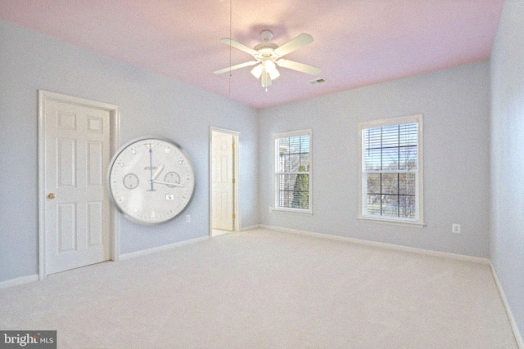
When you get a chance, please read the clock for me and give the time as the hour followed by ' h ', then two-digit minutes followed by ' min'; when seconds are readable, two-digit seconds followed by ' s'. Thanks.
1 h 17 min
